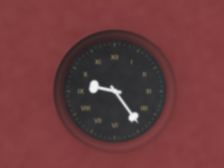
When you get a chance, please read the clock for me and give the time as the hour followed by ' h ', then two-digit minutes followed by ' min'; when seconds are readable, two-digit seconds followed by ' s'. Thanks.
9 h 24 min
